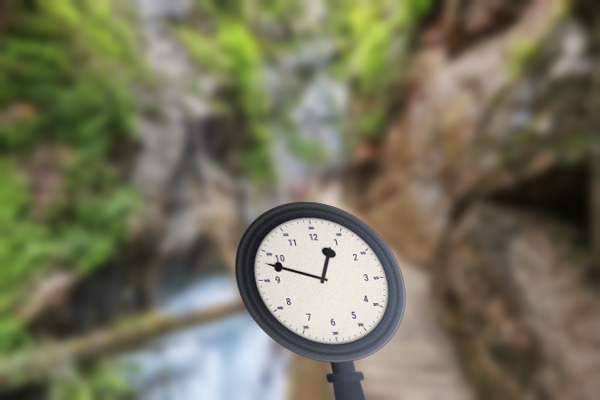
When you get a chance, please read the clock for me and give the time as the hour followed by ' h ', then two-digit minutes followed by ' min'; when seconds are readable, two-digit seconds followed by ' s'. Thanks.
12 h 48 min
